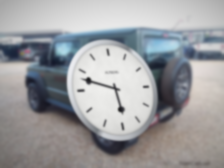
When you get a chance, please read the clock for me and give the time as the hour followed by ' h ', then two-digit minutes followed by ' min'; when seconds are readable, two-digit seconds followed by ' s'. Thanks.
5 h 48 min
